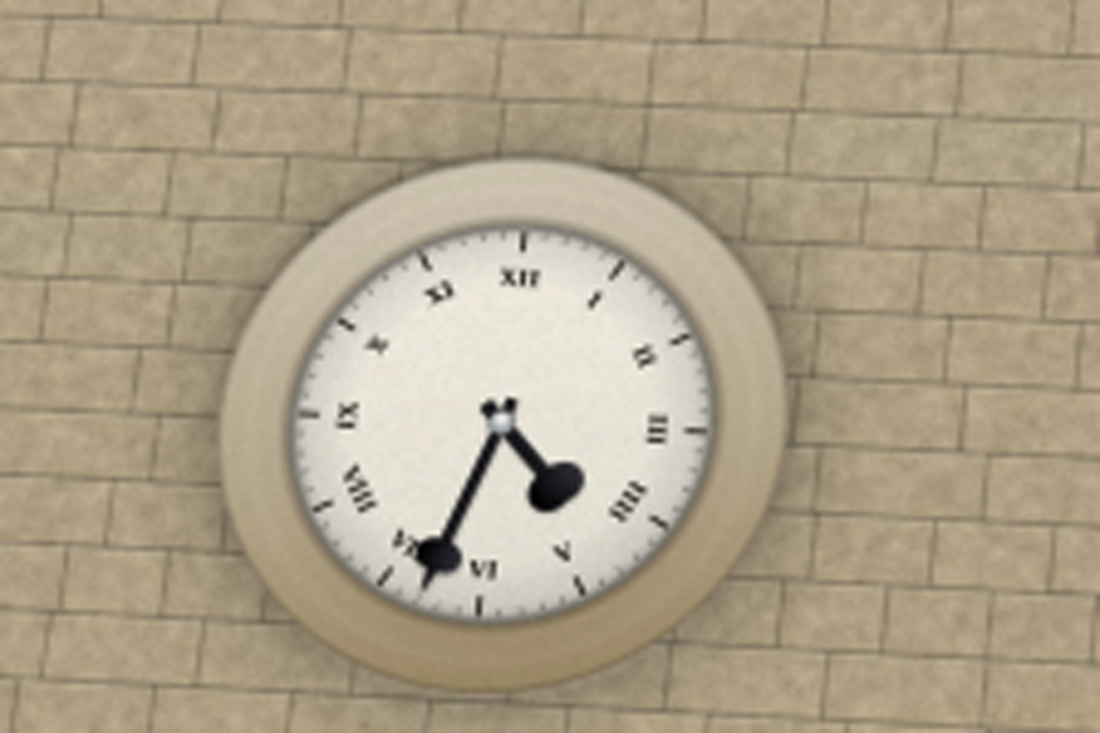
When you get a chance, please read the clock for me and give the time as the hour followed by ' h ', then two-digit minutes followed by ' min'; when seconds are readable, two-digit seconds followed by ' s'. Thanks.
4 h 33 min
